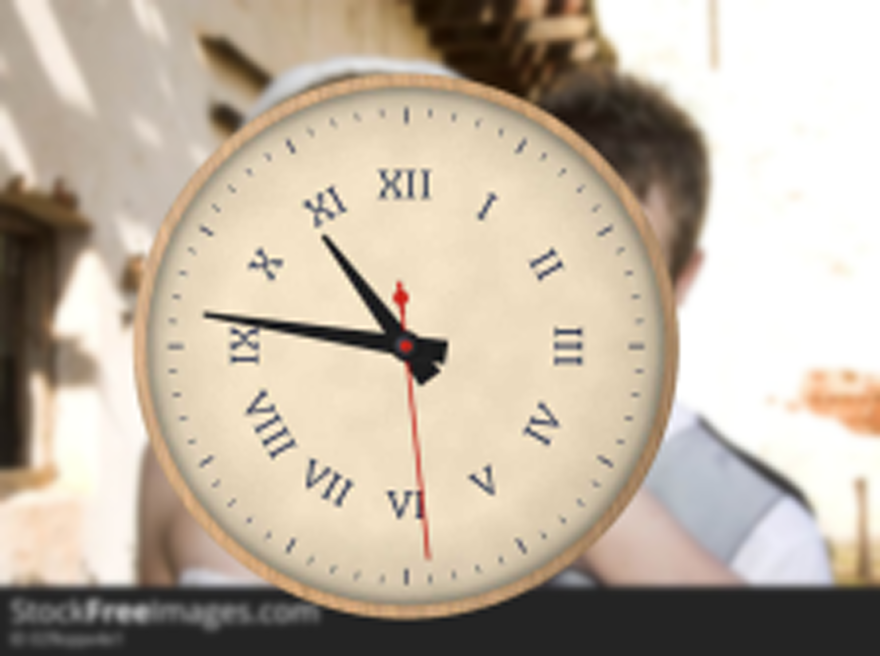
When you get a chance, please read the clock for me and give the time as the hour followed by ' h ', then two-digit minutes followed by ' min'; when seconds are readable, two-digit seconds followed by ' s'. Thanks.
10 h 46 min 29 s
